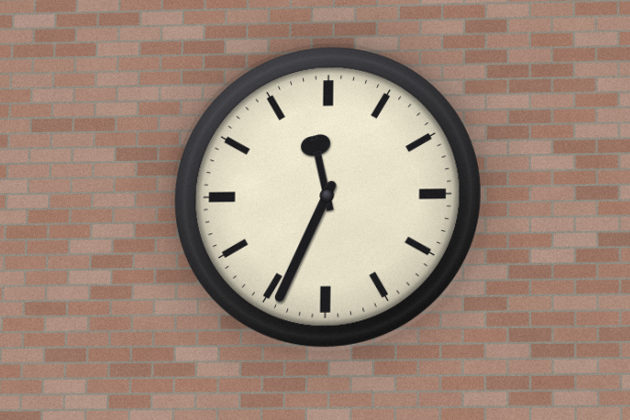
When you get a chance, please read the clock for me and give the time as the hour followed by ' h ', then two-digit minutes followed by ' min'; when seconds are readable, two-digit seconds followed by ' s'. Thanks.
11 h 34 min
